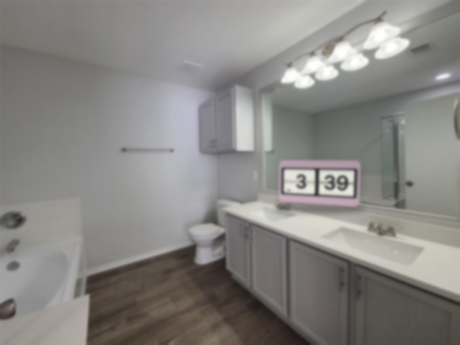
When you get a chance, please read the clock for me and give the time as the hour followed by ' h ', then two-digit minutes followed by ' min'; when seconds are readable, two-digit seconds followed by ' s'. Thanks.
3 h 39 min
